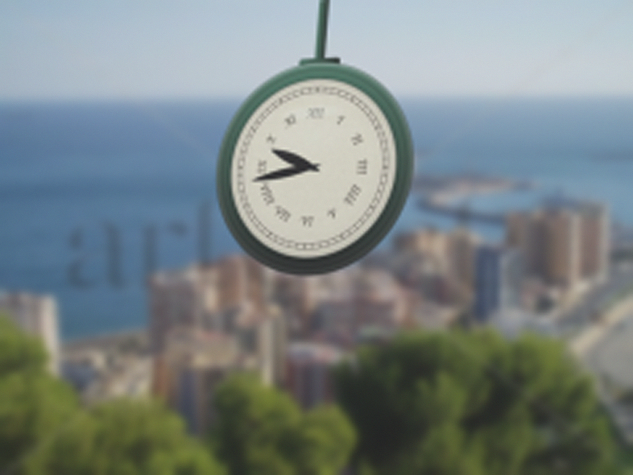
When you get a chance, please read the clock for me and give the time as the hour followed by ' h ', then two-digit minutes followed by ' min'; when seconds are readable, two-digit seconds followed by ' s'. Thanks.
9 h 43 min
